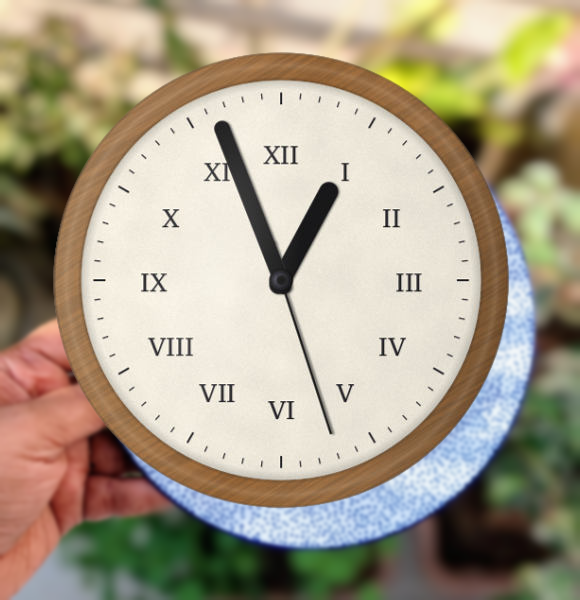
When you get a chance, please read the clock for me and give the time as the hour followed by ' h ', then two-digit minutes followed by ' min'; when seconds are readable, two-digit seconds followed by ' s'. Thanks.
12 h 56 min 27 s
